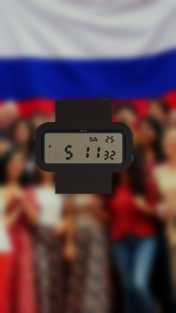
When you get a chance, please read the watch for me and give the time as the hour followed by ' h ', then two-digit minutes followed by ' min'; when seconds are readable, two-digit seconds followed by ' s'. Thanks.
5 h 11 min 32 s
